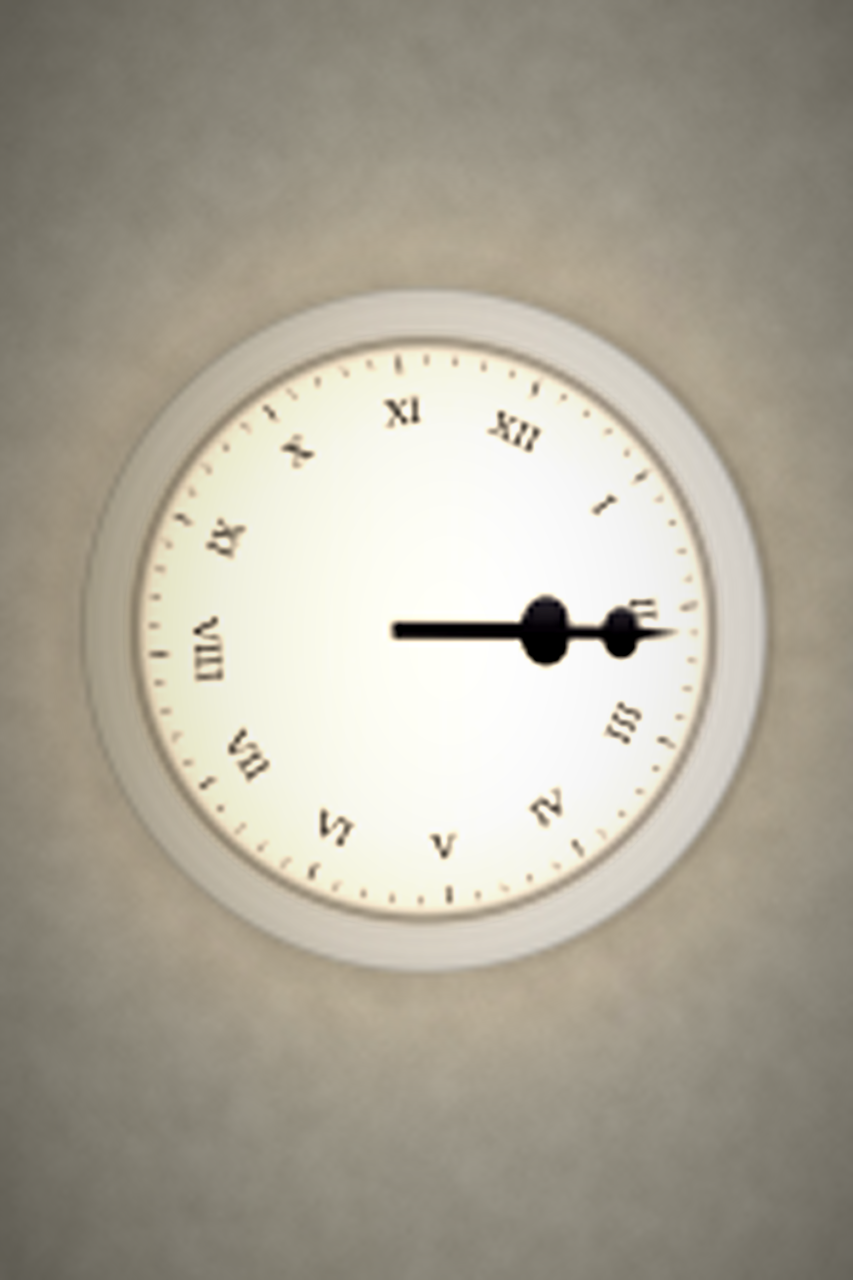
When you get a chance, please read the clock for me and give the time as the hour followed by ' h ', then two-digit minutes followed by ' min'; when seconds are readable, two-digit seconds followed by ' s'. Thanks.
2 h 11 min
